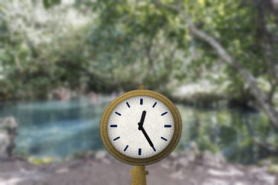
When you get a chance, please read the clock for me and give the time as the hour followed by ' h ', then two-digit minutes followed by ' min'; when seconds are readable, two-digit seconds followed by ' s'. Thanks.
12 h 25 min
